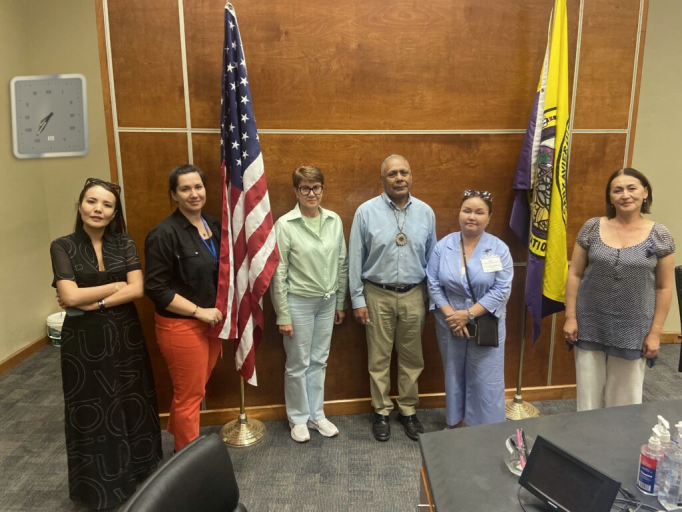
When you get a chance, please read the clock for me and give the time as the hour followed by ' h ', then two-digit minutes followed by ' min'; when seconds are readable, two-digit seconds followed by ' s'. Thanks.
7 h 36 min
